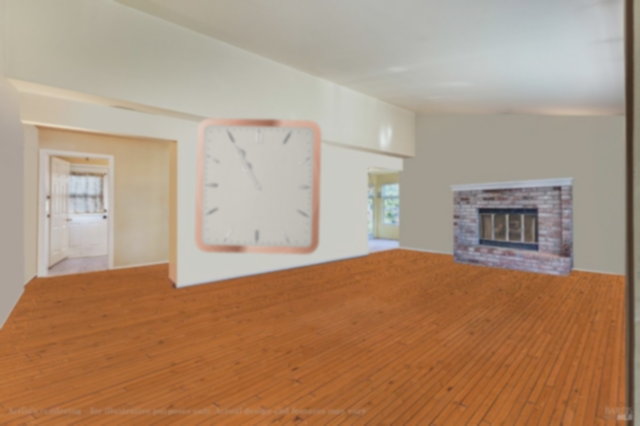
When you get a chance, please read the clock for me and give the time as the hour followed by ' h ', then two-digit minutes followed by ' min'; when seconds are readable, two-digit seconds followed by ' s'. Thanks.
10 h 55 min
